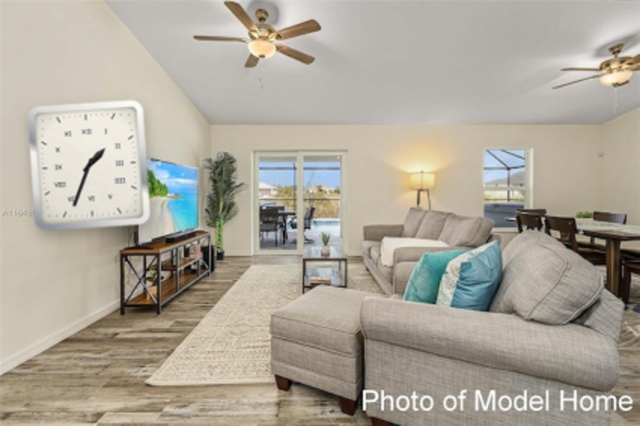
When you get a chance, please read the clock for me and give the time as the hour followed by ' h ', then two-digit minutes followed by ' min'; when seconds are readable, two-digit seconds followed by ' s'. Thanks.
1 h 34 min
